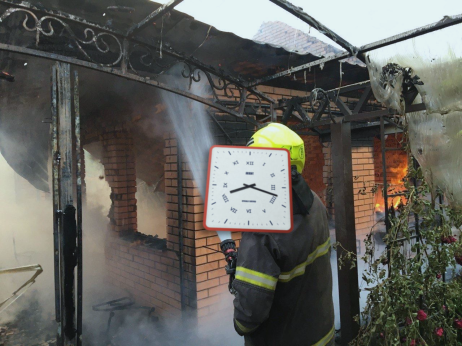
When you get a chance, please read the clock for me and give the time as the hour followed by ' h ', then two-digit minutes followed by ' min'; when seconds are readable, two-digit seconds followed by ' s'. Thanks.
8 h 18 min
